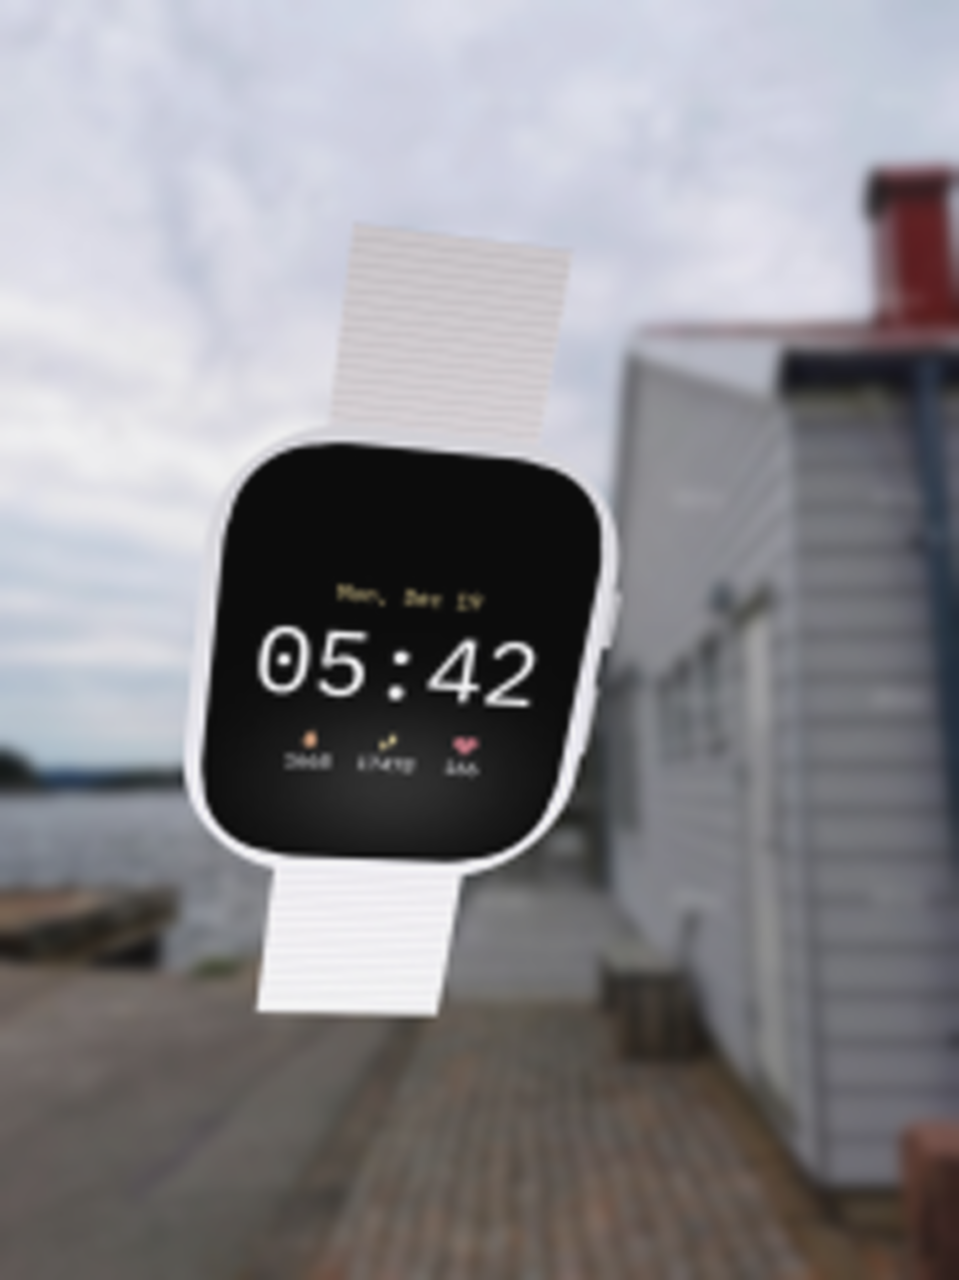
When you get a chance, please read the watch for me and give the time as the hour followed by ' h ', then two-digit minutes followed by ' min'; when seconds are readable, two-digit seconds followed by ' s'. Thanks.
5 h 42 min
